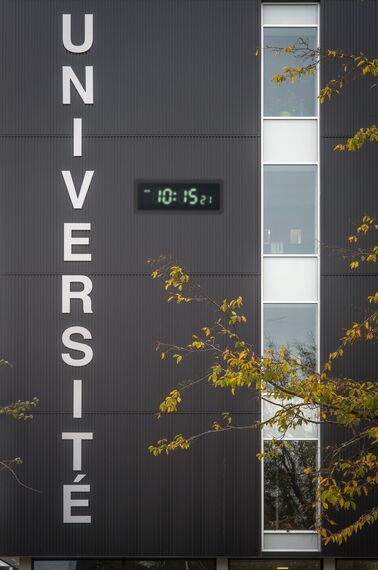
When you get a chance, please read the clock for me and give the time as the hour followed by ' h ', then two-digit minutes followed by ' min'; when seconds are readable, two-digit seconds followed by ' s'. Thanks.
10 h 15 min
